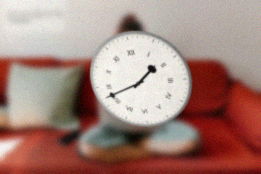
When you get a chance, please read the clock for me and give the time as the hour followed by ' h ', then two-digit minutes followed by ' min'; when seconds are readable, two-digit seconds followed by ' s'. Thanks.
1 h 42 min
